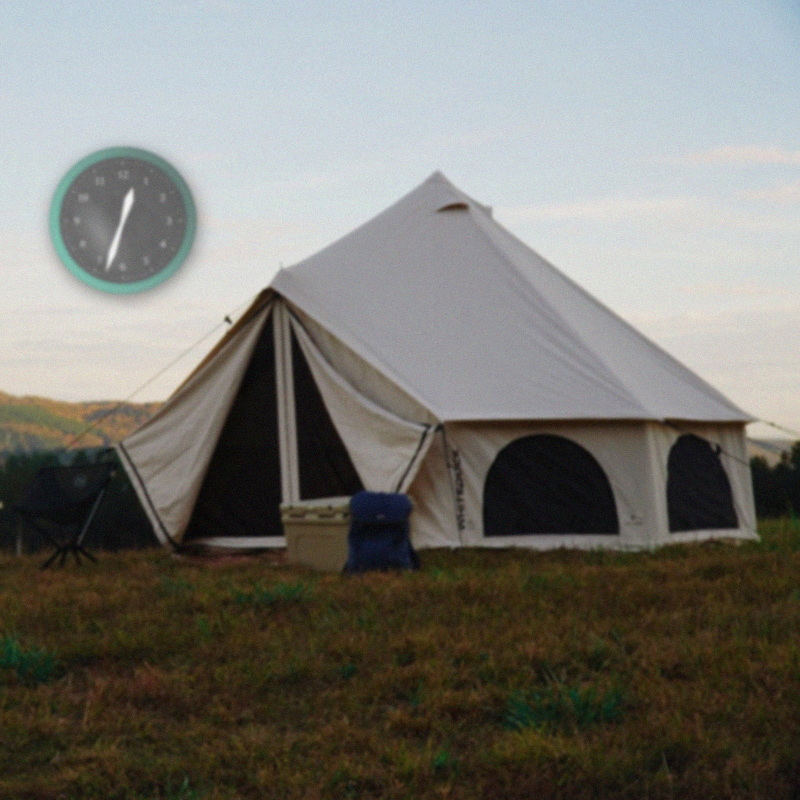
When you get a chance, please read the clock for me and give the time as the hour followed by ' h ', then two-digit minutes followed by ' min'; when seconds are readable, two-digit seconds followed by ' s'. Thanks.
12 h 33 min
